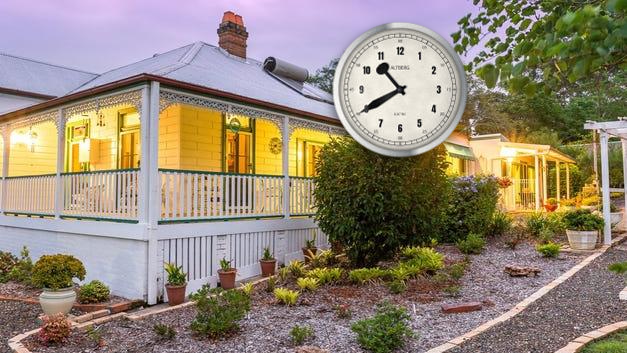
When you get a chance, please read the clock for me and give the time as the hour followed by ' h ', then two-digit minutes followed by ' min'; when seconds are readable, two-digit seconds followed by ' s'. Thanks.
10 h 40 min
